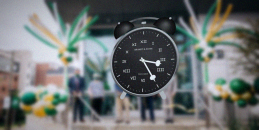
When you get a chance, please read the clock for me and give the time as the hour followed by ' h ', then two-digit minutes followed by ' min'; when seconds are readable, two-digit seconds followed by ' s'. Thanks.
3 h 25 min
